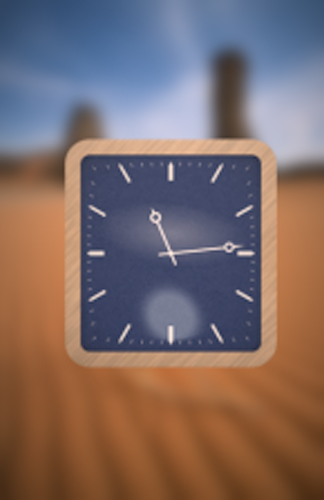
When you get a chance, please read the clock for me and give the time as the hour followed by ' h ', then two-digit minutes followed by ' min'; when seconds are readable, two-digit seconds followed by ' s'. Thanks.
11 h 14 min
